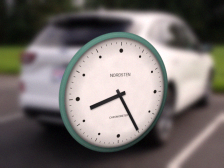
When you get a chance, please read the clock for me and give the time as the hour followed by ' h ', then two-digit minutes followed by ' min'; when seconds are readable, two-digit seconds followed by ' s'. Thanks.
8 h 25 min
